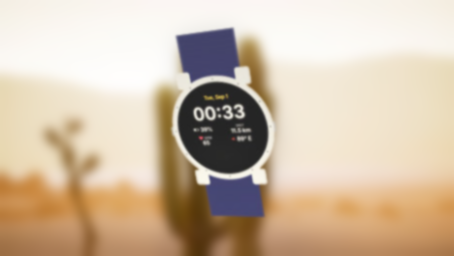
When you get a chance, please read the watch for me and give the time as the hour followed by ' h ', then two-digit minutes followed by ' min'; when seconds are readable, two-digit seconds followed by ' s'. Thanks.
0 h 33 min
